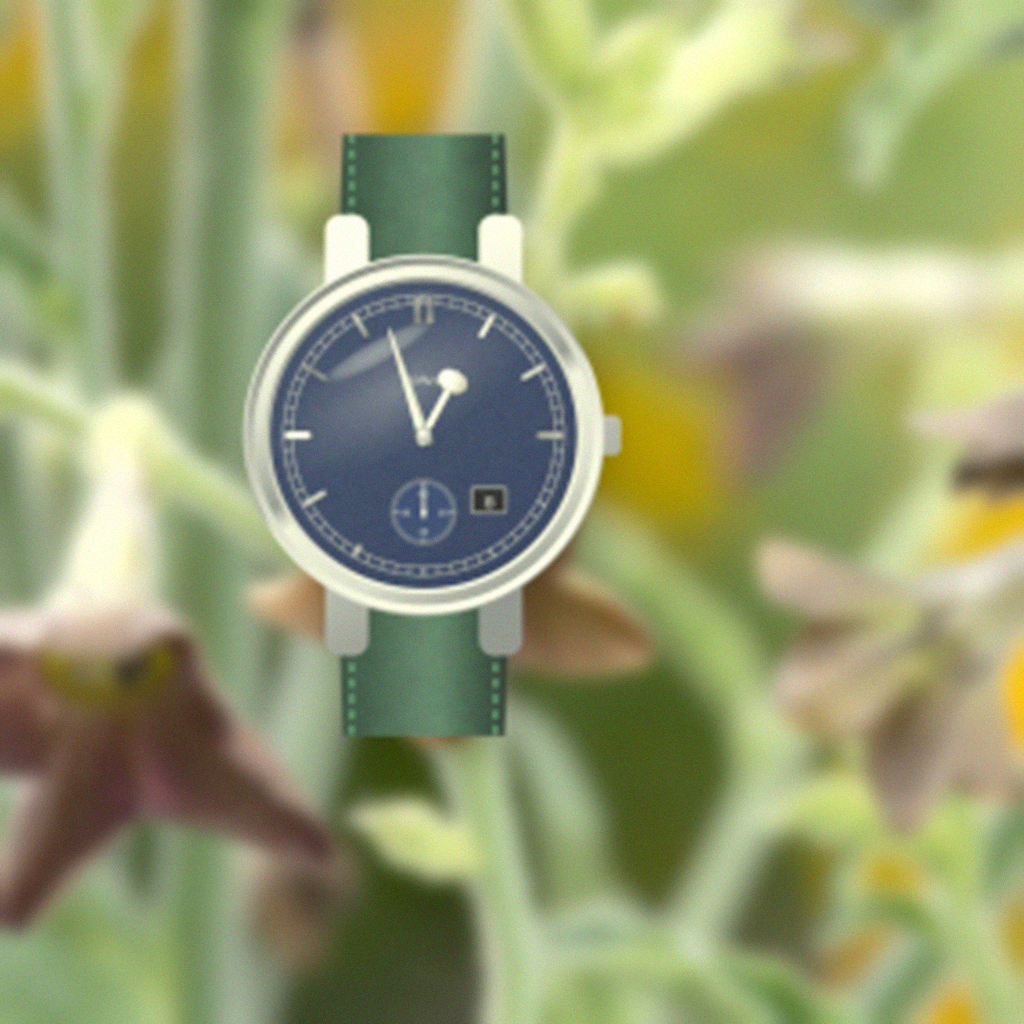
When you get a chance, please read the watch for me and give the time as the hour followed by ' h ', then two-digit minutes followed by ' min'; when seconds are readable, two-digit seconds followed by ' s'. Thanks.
12 h 57 min
